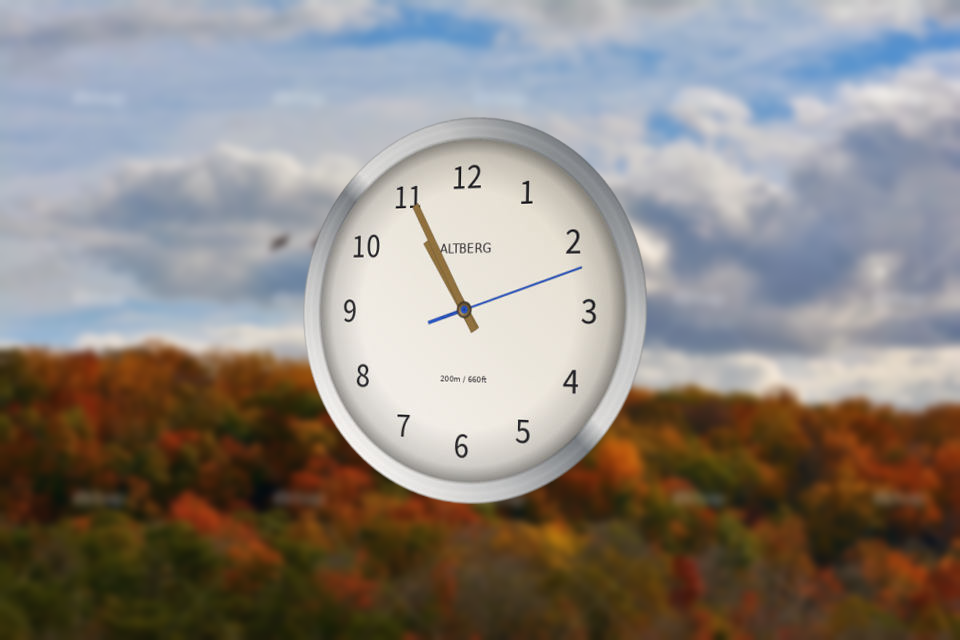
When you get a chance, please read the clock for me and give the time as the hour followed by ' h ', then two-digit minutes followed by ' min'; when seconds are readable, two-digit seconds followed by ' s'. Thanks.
10 h 55 min 12 s
